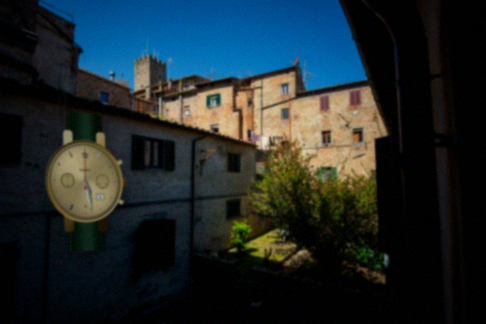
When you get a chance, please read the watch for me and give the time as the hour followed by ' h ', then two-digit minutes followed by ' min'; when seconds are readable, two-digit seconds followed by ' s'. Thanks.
5 h 28 min
